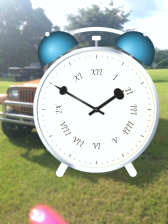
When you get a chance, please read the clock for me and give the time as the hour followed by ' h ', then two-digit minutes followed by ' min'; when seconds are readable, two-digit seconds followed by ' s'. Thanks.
1 h 50 min
